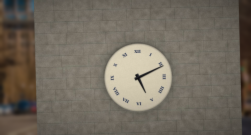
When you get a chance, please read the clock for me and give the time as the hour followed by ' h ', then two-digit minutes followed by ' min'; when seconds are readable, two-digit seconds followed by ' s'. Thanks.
5 h 11 min
